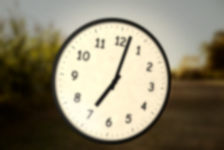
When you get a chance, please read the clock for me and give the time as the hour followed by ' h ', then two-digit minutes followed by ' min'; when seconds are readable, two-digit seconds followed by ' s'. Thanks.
7 h 02 min
